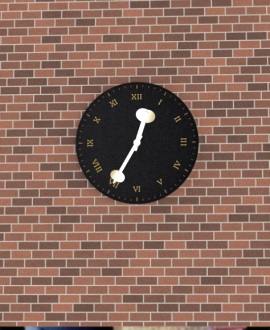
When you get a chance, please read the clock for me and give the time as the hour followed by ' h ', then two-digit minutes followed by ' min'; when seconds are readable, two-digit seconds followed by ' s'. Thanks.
12 h 35 min
